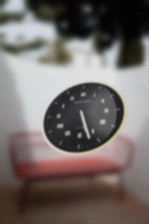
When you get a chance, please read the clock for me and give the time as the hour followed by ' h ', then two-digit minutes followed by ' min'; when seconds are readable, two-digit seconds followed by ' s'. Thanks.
5 h 27 min
